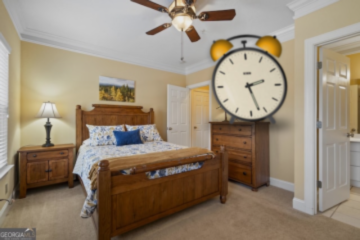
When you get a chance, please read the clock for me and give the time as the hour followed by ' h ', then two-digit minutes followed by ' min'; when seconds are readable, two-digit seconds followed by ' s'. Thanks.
2 h 27 min
